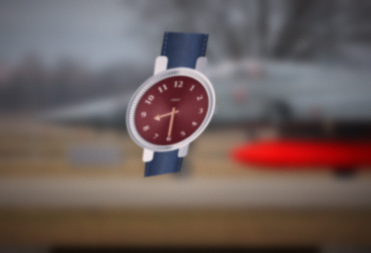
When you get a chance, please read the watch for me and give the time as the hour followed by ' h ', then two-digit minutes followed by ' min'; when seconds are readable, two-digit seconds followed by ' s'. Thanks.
8 h 30 min
